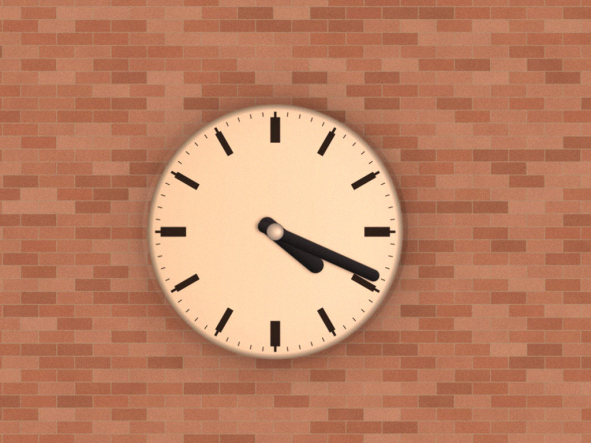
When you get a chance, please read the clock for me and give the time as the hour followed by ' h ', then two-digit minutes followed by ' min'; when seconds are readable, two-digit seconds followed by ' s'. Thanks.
4 h 19 min
